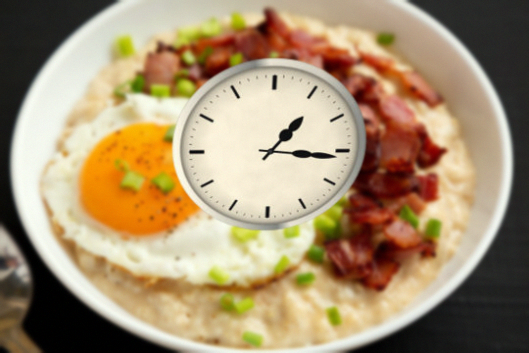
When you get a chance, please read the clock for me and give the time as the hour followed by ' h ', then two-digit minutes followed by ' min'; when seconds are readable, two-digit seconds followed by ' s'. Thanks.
1 h 16 min
